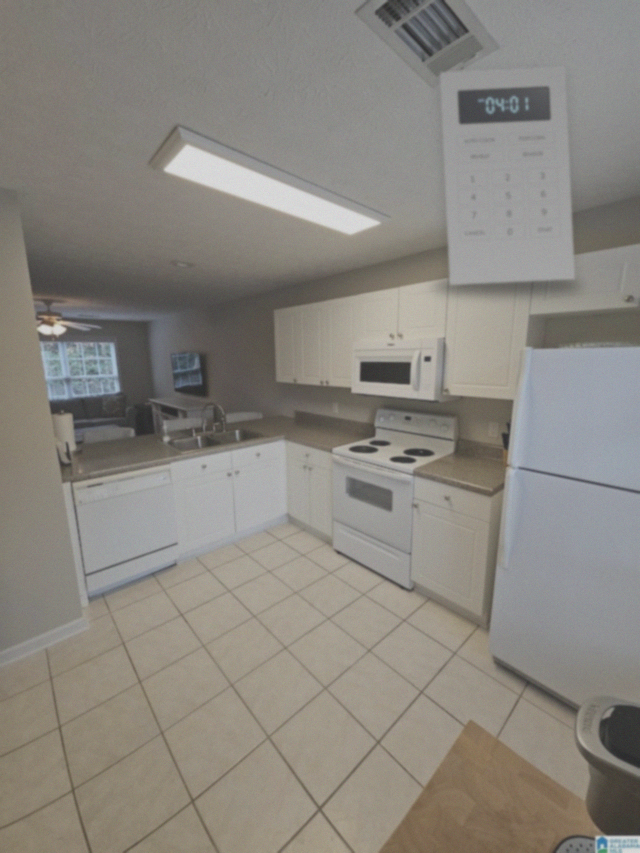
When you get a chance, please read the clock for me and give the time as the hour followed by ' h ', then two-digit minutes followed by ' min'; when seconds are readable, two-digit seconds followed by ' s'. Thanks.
4 h 01 min
